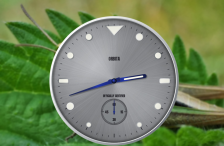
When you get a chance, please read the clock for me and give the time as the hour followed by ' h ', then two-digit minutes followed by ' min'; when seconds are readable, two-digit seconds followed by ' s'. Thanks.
2 h 42 min
